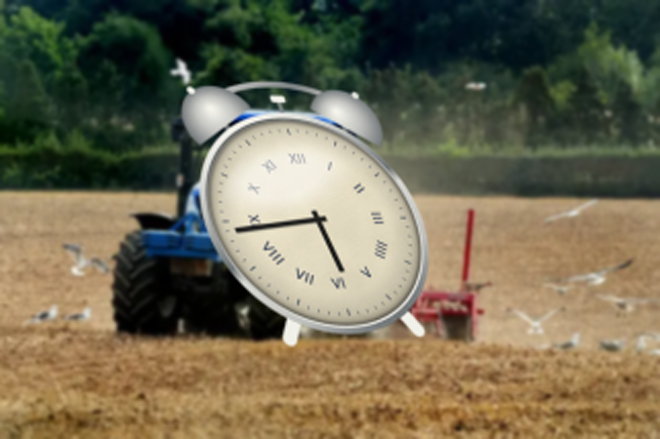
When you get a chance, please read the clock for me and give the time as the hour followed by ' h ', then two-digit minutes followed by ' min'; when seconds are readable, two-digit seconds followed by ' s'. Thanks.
5 h 44 min
